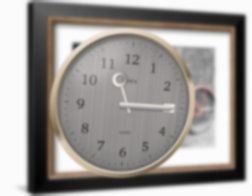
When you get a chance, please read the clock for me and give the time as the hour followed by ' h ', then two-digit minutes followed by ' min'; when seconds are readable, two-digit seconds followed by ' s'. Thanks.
11 h 15 min
